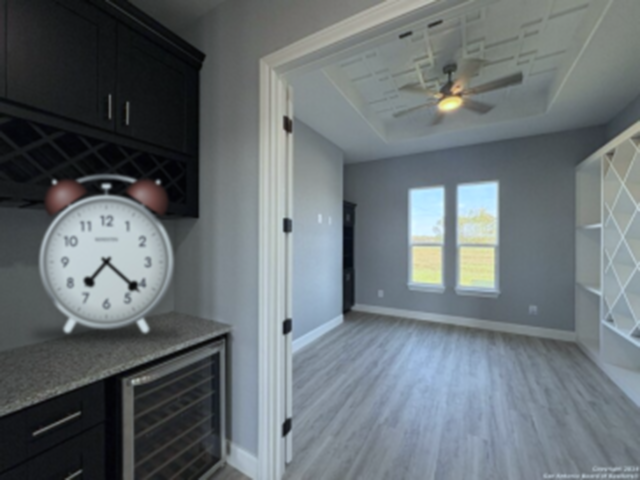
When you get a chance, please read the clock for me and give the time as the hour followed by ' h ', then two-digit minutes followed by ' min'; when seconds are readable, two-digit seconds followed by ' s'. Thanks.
7 h 22 min
